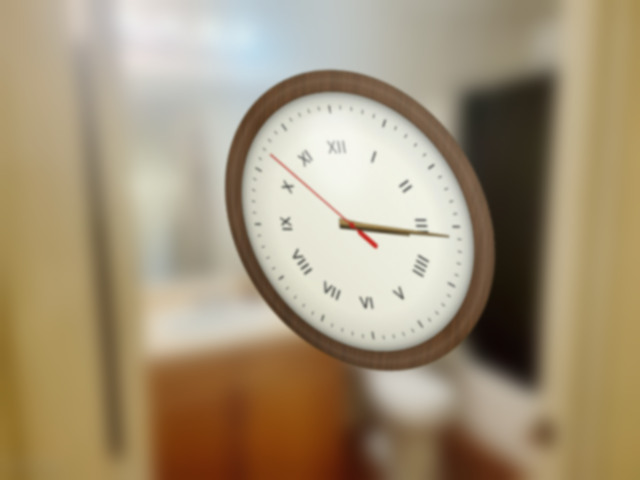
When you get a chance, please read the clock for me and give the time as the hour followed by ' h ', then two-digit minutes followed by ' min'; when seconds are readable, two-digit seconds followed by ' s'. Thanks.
3 h 15 min 52 s
